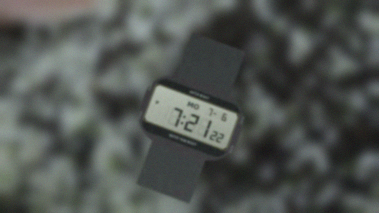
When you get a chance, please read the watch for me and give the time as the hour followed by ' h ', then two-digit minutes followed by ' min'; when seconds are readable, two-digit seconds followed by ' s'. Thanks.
7 h 21 min
